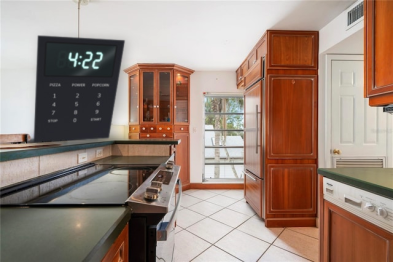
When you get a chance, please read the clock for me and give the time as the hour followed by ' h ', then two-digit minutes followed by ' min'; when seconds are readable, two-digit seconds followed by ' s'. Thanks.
4 h 22 min
